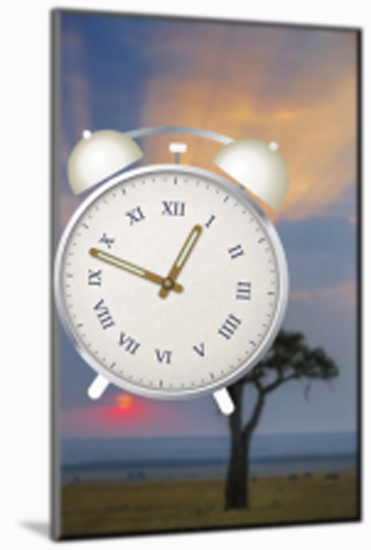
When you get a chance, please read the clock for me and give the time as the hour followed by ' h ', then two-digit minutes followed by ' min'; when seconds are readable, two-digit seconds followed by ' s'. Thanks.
12 h 48 min
